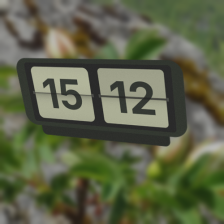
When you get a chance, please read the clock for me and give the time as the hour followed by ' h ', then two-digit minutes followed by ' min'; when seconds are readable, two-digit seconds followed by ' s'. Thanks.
15 h 12 min
